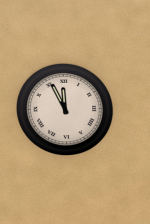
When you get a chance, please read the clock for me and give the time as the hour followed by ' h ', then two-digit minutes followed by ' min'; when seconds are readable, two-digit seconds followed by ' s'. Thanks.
11 h 56 min
